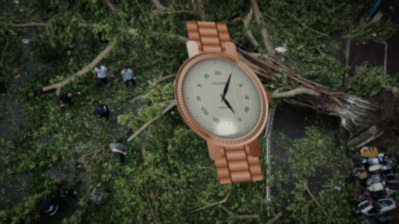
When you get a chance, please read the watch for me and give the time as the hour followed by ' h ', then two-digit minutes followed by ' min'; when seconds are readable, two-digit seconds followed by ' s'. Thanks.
5 h 05 min
